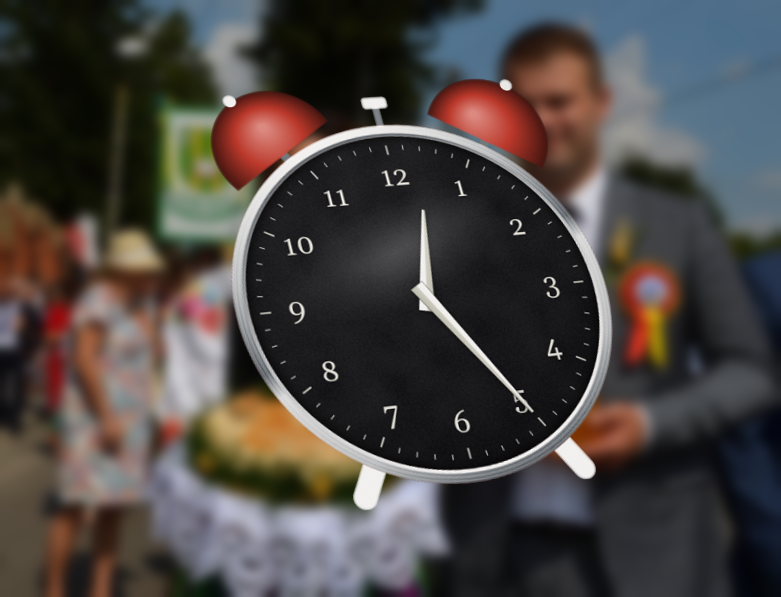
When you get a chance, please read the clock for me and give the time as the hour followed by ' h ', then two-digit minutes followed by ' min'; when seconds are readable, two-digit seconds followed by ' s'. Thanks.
12 h 25 min
